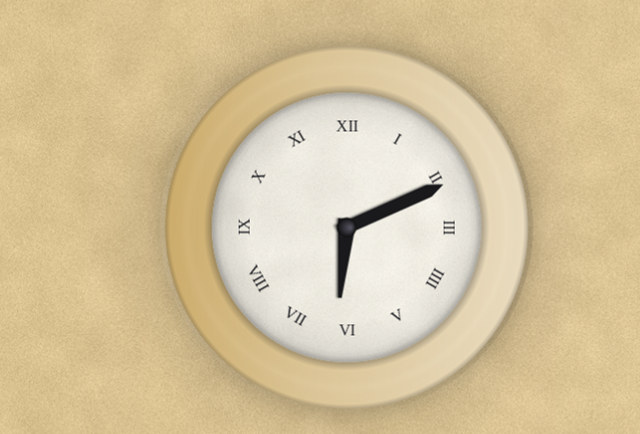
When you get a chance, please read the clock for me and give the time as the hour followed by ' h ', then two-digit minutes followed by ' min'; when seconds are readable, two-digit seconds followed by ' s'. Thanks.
6 h 11 min
